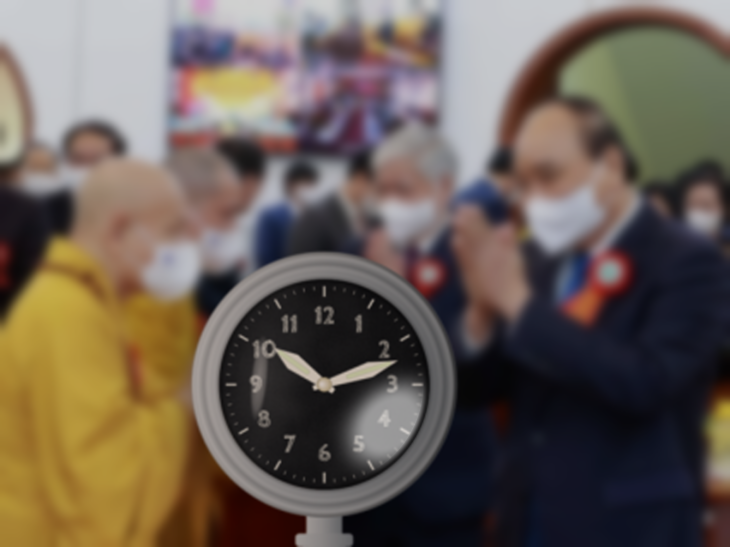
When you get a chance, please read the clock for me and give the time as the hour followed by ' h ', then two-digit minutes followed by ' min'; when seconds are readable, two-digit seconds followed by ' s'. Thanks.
10 h 12 min
